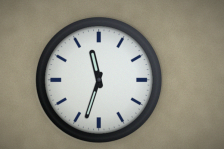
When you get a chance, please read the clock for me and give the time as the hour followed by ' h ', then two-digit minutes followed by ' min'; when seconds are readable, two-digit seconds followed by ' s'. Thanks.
11 h 33 min
